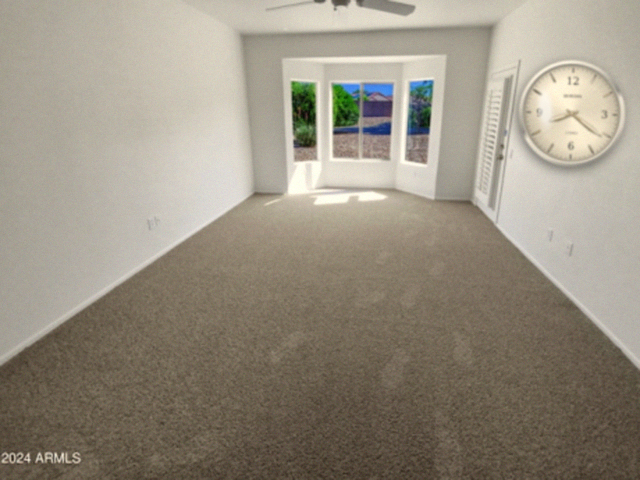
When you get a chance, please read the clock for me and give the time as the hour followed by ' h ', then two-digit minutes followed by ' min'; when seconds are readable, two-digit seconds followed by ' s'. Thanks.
8 h 21 min
